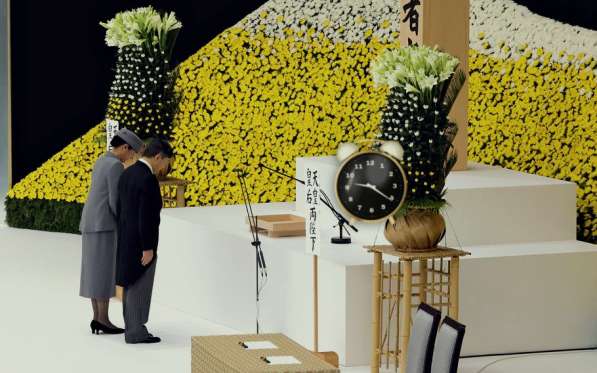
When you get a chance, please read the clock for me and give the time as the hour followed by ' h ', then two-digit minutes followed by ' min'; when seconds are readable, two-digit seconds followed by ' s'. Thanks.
9 h 21 min
